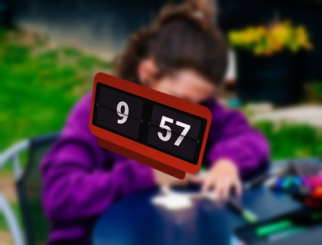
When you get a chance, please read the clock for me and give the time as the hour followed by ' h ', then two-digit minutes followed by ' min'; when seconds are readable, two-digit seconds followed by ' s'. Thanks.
9 h 57 min
